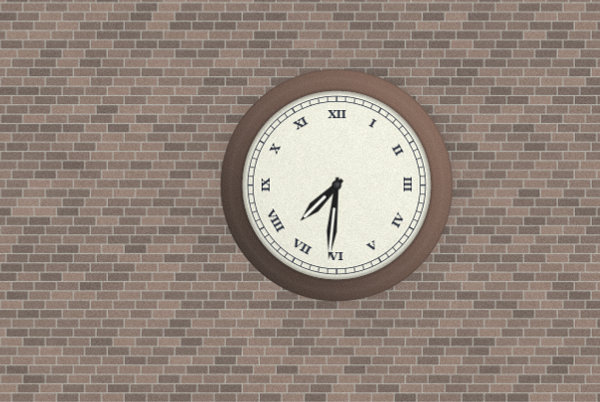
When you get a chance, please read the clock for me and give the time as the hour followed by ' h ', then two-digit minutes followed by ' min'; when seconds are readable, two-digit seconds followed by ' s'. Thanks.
7 h 31 min
